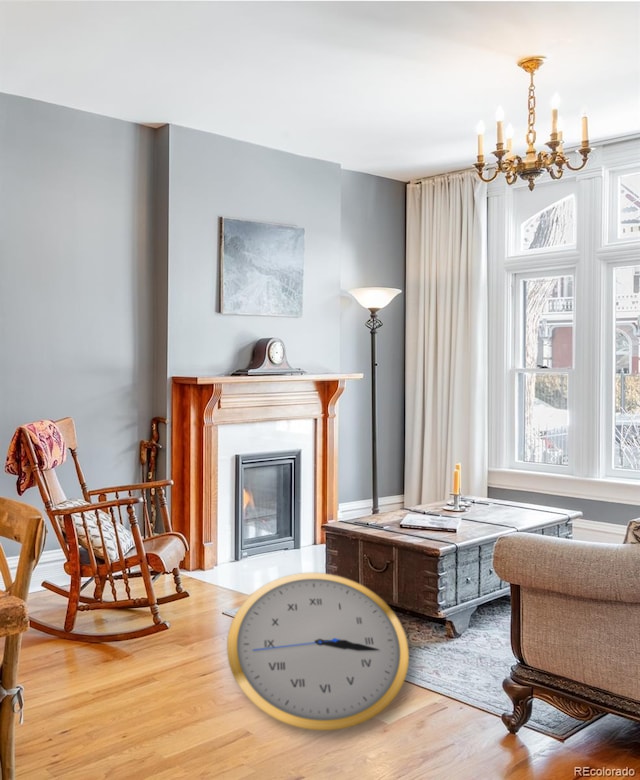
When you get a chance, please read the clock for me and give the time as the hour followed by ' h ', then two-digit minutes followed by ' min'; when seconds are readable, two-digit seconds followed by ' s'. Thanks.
3 h 16 min 44 s
